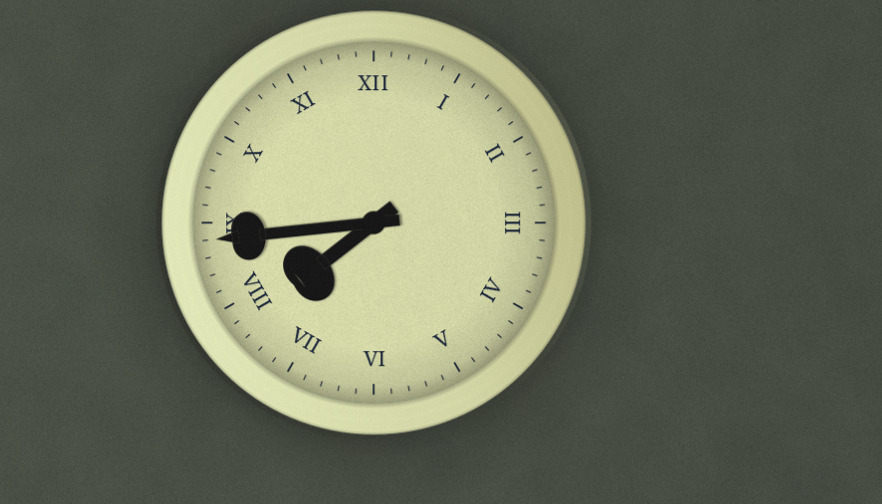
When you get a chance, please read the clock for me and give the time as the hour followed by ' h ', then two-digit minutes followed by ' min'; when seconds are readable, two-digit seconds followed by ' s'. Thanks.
7 h 44 min
